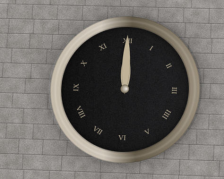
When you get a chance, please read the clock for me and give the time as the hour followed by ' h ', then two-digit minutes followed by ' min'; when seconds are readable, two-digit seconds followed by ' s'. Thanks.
12 h 00 min
